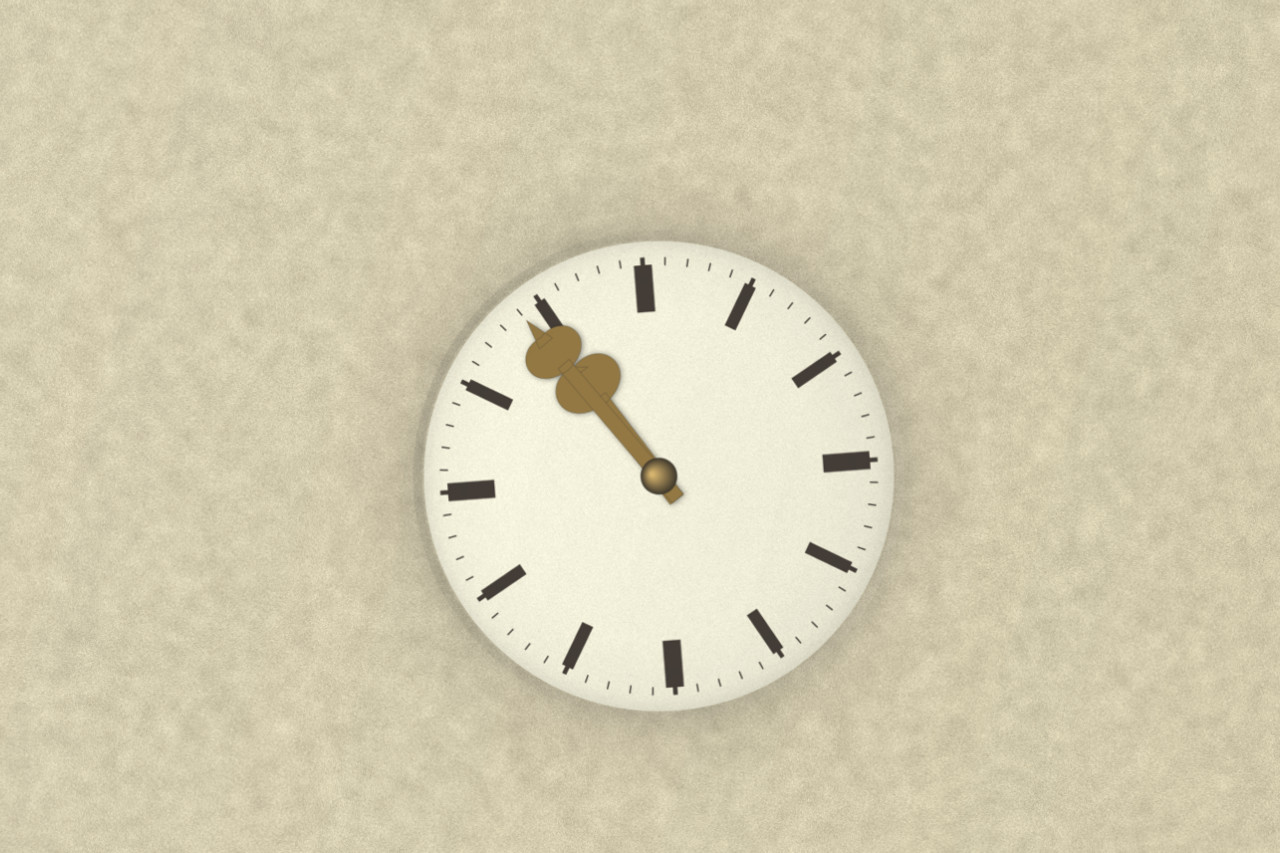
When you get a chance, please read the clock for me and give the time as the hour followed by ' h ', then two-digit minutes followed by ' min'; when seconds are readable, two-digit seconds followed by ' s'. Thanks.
10 h 54 min
